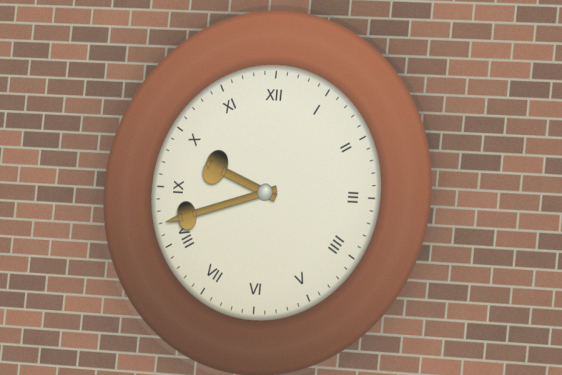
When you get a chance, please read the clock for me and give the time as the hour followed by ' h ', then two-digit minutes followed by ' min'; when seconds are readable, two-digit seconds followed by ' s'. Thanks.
9 h 42 min
